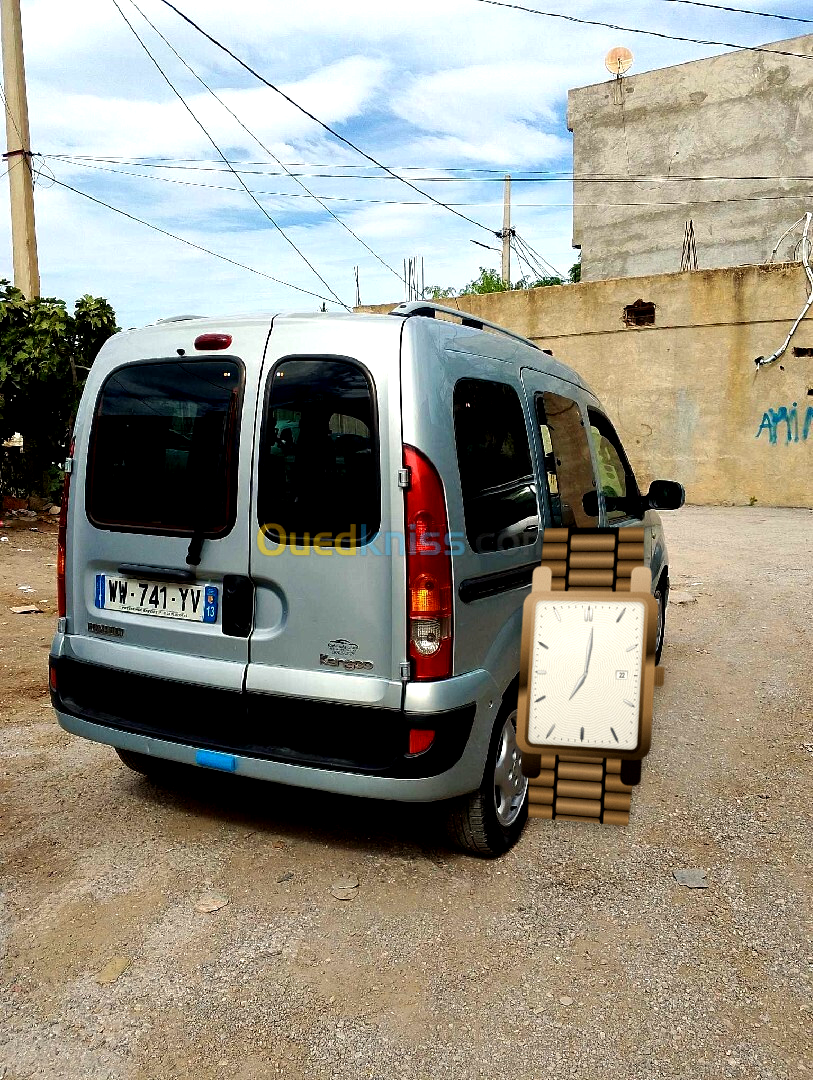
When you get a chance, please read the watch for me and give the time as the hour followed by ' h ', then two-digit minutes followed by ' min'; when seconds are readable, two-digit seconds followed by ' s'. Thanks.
7 h 01 min
